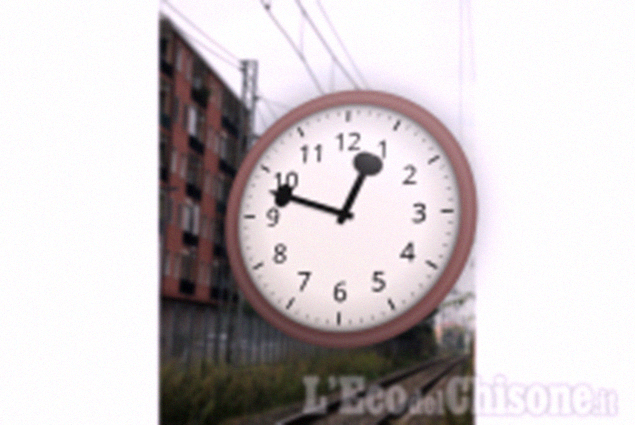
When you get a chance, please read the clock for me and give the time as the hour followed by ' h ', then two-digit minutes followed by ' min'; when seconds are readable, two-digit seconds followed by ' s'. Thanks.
12 h 48 min
